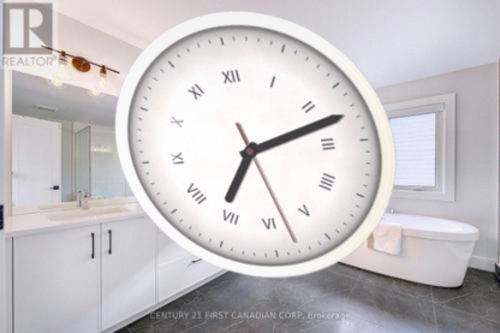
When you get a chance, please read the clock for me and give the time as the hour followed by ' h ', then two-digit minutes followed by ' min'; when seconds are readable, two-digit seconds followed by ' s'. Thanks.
7 h 12 min 28 s
